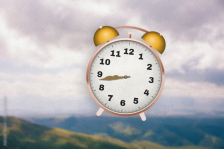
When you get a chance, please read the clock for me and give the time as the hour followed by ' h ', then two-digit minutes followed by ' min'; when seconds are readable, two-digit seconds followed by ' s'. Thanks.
8 h 43 min
